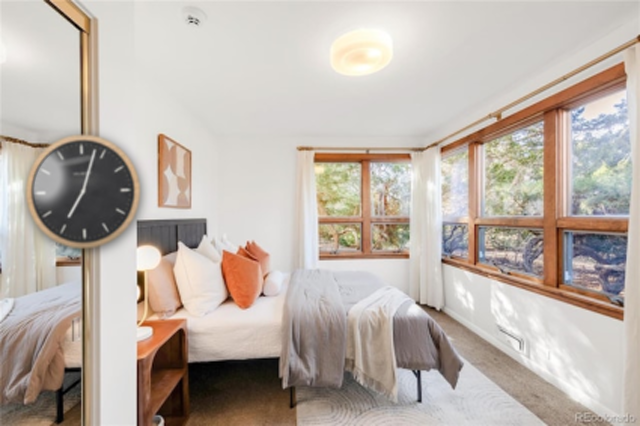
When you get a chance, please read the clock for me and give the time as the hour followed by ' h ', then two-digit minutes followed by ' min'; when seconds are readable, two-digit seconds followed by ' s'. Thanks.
7 h 03 min
